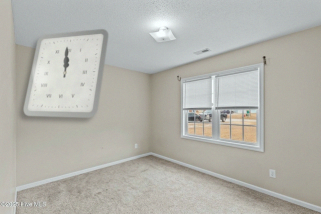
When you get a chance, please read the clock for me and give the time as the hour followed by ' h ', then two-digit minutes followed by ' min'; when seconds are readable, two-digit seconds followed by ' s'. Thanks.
11 h 59 min
